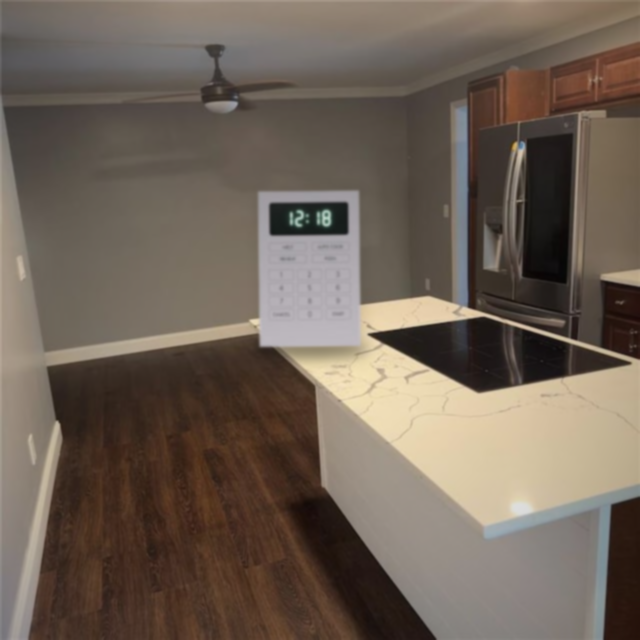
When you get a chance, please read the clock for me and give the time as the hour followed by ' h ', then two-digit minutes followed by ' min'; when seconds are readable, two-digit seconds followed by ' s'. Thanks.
12 h 18 min
